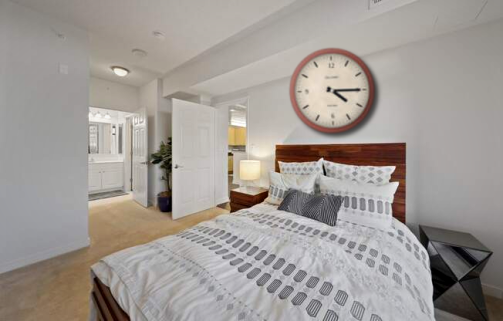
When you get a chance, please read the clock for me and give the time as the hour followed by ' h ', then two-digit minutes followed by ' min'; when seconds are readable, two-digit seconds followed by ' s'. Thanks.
4 h 15 min
